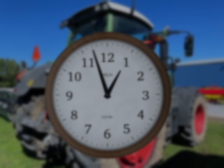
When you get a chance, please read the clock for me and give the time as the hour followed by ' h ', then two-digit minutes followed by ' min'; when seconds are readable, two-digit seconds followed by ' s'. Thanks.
12 h 57 min
